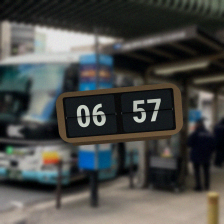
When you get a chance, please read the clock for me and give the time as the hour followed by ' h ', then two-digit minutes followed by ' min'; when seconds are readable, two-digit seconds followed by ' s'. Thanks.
6 h 57 min
